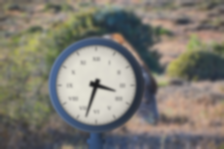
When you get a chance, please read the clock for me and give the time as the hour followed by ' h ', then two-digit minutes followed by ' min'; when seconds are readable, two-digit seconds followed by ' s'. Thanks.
3 h 33 min
